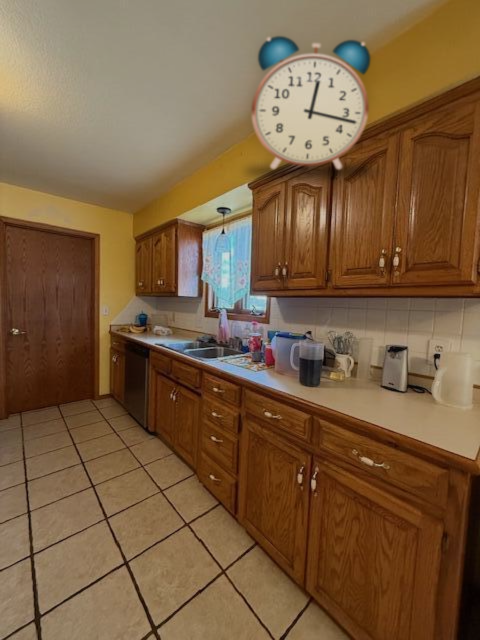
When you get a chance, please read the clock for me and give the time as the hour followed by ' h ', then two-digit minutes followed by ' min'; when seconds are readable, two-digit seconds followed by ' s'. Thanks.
12 h 17 min
